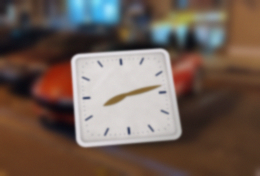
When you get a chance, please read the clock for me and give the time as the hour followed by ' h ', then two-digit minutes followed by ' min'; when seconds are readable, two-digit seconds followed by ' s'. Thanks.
8 h 13 min
